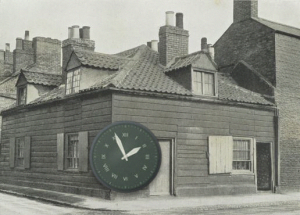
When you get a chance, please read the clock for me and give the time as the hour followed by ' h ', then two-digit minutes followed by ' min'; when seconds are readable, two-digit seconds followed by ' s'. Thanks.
1 h 56 min
